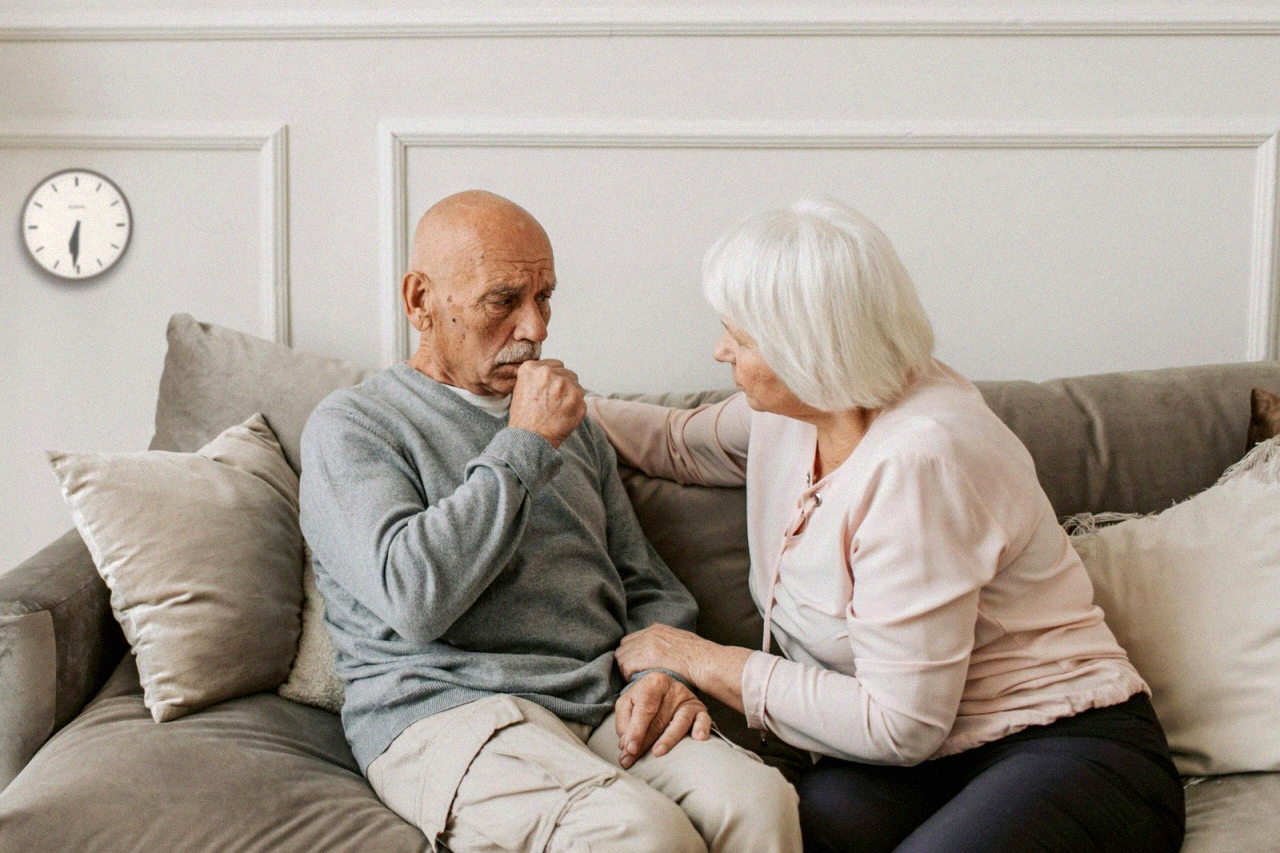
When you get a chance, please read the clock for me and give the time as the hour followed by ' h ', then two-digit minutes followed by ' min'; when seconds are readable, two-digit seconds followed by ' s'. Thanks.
6 h 31 min
